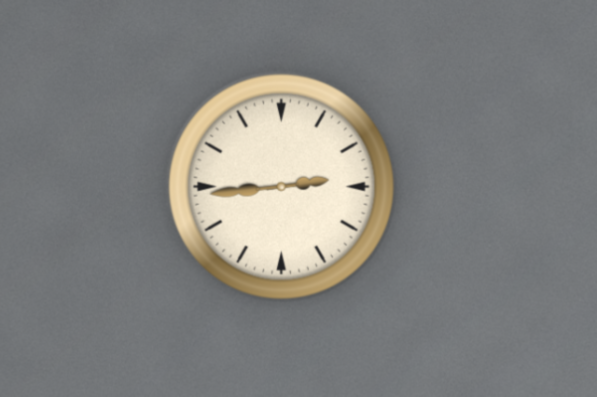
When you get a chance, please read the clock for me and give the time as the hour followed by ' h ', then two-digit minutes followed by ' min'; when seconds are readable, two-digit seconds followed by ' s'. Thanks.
2 h 44 min
